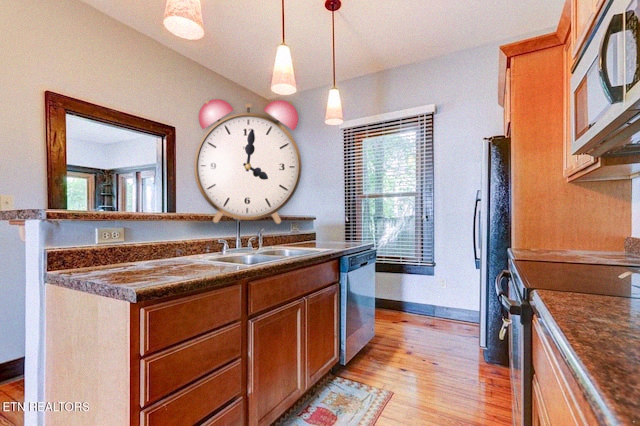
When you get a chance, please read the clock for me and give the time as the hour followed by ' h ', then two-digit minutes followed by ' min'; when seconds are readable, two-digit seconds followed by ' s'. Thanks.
4 h 01 min
